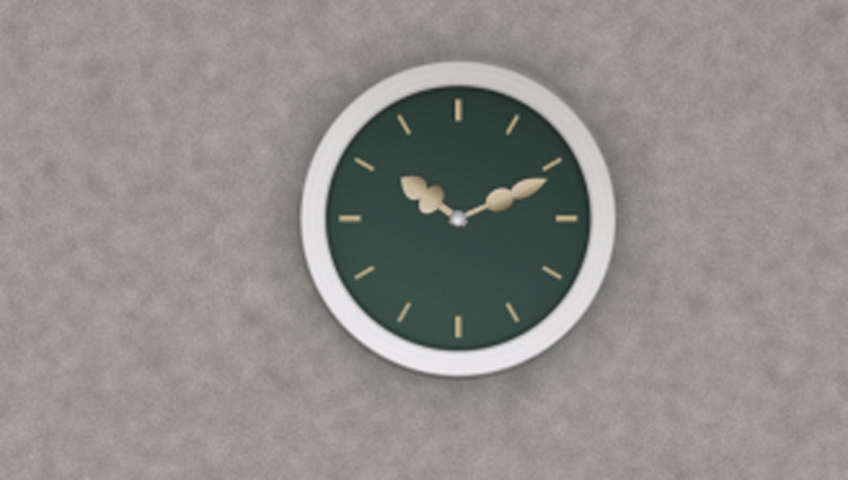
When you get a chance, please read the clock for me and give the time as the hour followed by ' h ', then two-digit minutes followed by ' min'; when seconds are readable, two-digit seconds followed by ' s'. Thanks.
10 h 11 min
